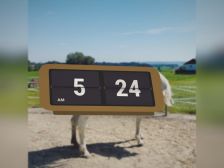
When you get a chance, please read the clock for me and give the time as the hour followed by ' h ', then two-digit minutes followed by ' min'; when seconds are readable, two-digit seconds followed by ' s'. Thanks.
5 h 24 min
